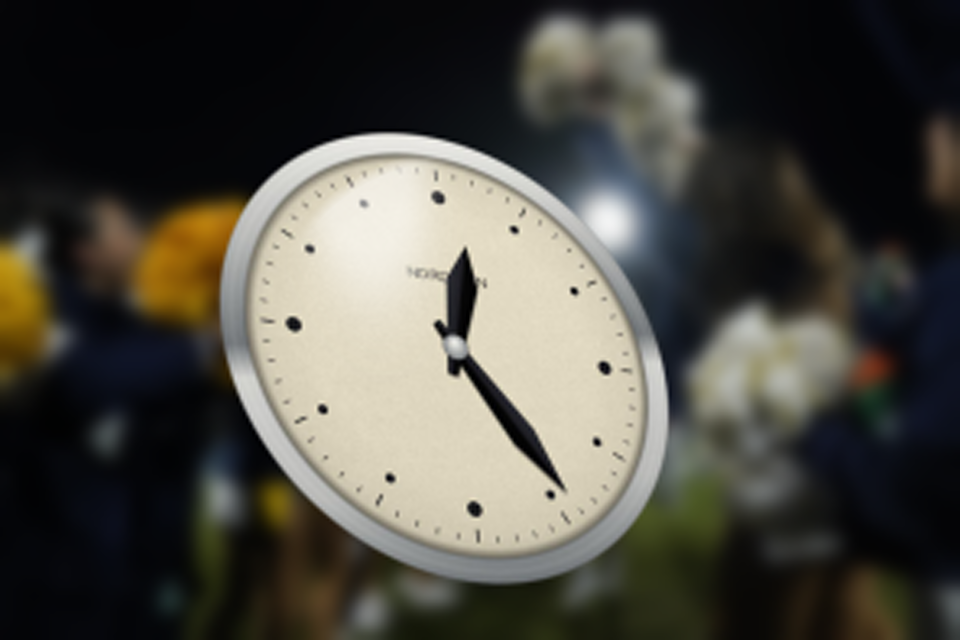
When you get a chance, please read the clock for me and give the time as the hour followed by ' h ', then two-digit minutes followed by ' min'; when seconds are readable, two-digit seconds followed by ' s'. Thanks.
12 h 24 min
